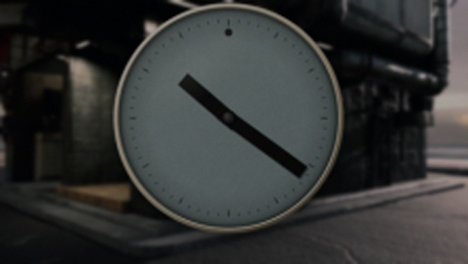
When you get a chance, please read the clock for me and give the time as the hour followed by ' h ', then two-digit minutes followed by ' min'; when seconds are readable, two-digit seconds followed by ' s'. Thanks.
10 h 21 min
